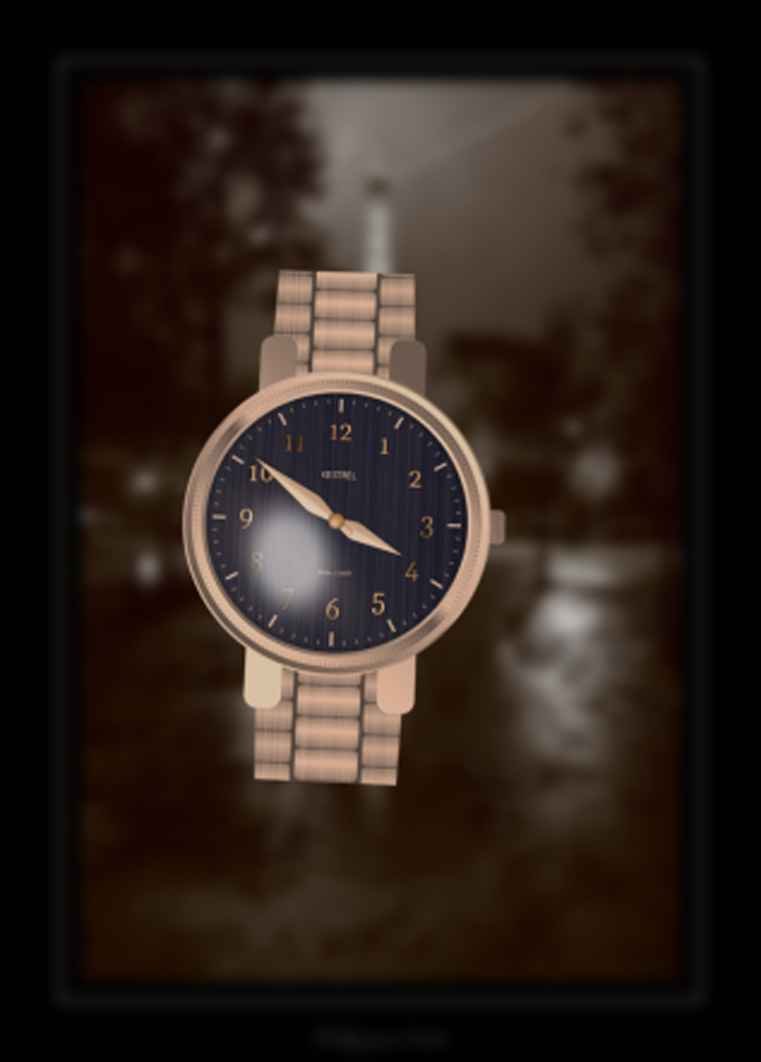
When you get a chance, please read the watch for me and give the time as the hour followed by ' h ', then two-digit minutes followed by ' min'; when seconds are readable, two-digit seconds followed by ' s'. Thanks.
3 h 51 min
